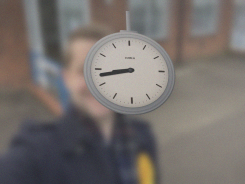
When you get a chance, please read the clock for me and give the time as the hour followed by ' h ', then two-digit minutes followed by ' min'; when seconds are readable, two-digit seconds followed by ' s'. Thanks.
8 h 43 min
